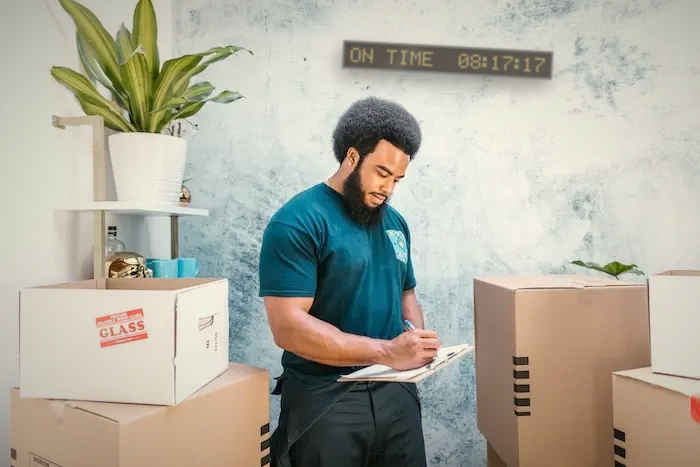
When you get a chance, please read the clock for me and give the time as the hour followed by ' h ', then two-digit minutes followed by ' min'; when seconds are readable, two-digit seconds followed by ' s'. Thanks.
8 h 17 min 17 s
